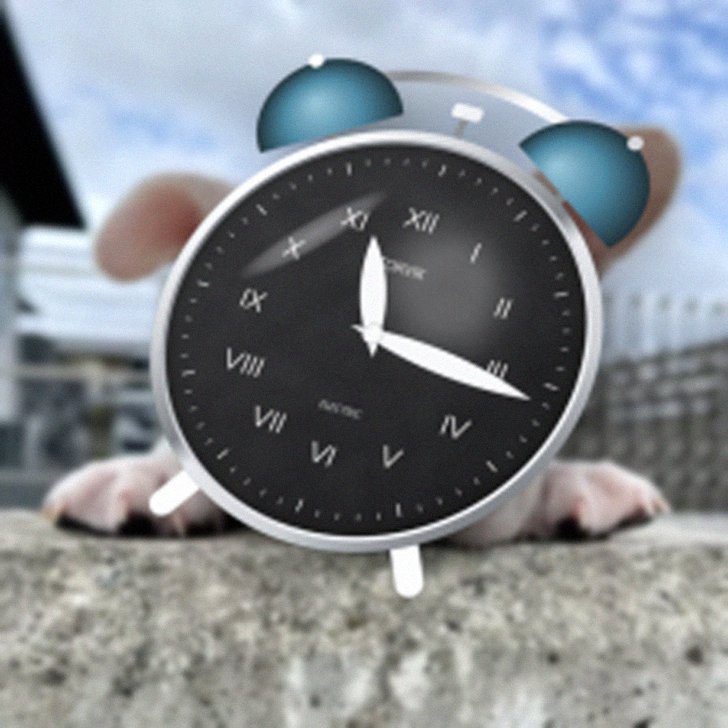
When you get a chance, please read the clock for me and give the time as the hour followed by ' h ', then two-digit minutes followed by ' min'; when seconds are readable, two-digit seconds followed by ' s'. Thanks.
11 h 16 min
